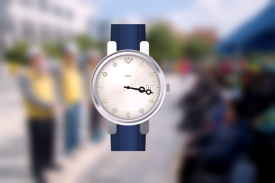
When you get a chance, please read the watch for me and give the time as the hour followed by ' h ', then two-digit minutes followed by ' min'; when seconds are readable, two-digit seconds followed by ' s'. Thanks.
3 h 17 min
